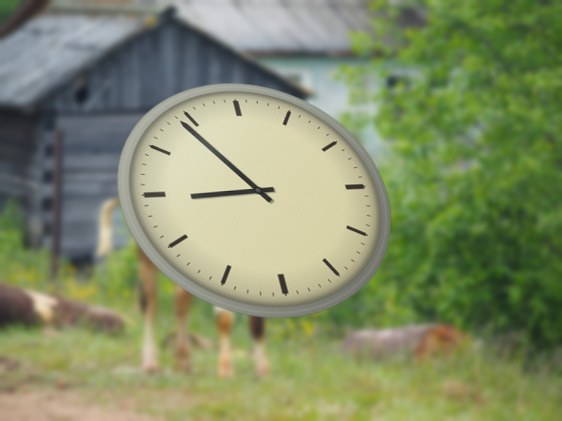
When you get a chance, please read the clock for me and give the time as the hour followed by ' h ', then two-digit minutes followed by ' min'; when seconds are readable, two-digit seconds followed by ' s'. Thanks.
8 h 54 min
